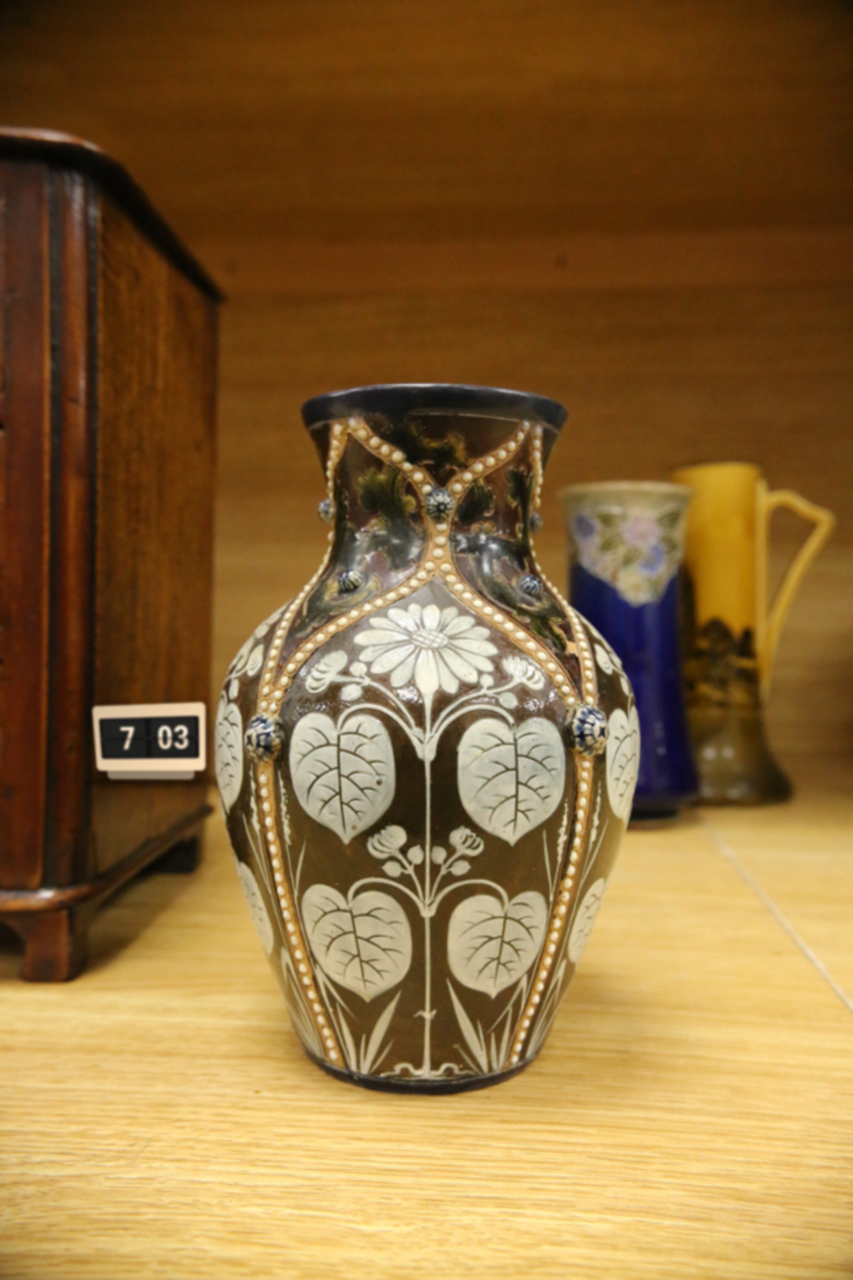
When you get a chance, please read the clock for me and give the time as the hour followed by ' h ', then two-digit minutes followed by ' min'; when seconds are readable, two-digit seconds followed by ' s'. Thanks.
7 h 03 min
